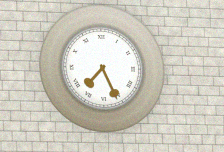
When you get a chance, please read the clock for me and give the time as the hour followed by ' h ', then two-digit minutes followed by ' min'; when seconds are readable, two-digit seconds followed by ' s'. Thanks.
7 h 26 min
